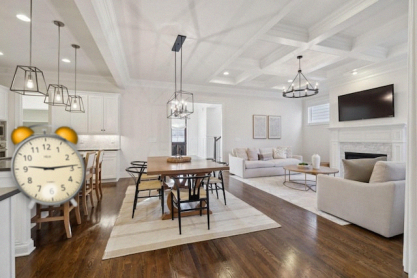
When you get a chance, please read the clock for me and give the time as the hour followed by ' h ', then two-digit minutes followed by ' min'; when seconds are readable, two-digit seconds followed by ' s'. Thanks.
9 h 14 min
